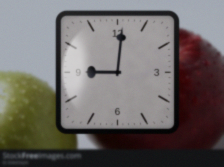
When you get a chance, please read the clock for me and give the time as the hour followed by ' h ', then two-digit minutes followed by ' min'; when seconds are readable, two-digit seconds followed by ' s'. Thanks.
9 h 01 min
